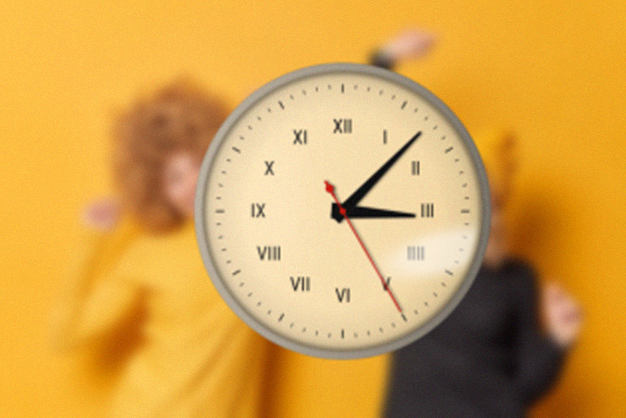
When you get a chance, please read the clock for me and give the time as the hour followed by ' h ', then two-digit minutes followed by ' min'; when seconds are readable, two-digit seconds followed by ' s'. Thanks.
3 h 07 min 25 s
